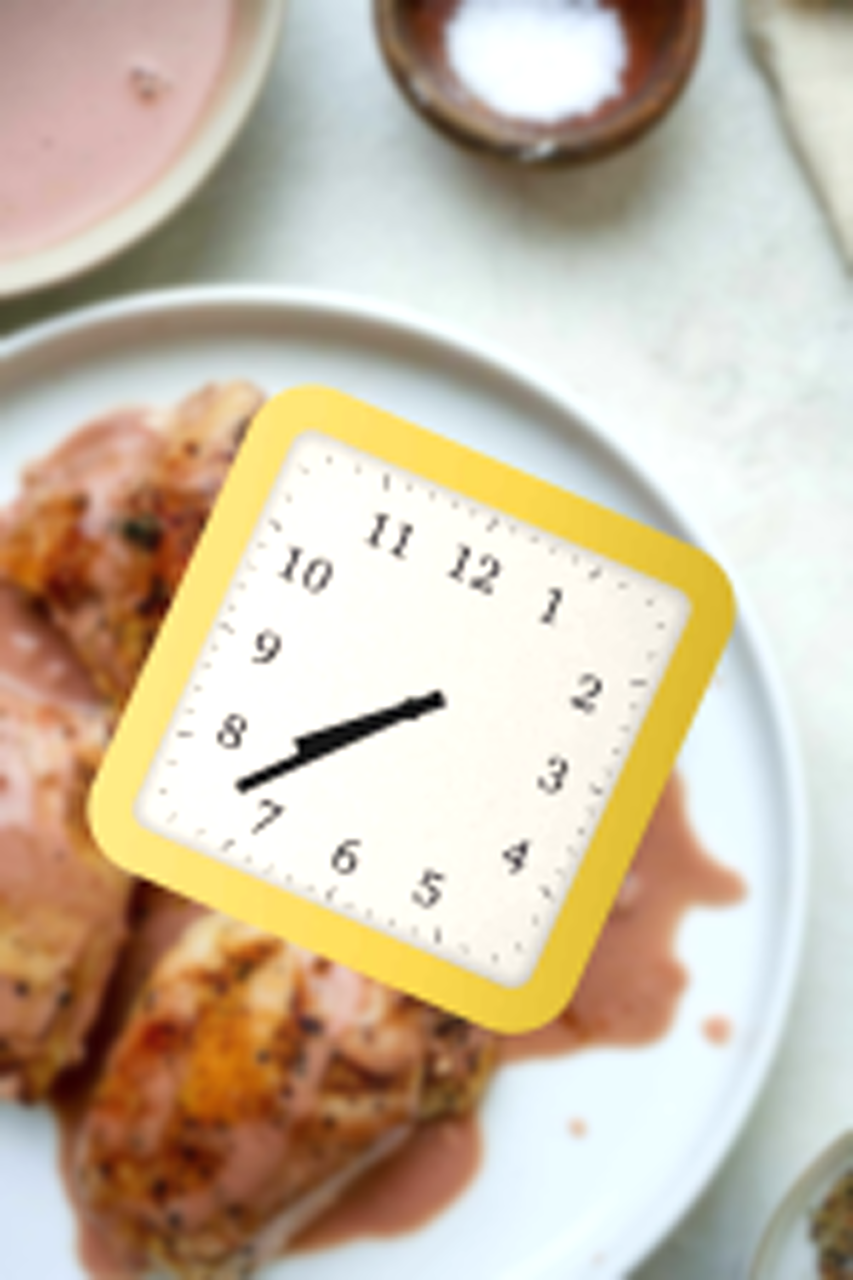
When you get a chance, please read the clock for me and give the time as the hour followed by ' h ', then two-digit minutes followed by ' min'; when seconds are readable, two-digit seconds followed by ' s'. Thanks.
7 h 37 min
